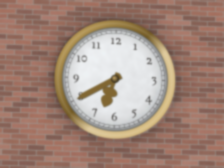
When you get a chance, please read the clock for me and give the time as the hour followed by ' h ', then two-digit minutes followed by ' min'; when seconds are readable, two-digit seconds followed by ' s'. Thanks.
6 h 40 min
